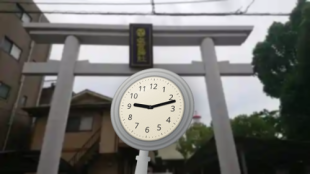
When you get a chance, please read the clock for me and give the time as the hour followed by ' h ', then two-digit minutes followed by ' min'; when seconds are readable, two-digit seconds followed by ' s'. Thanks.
9 h 12 min
